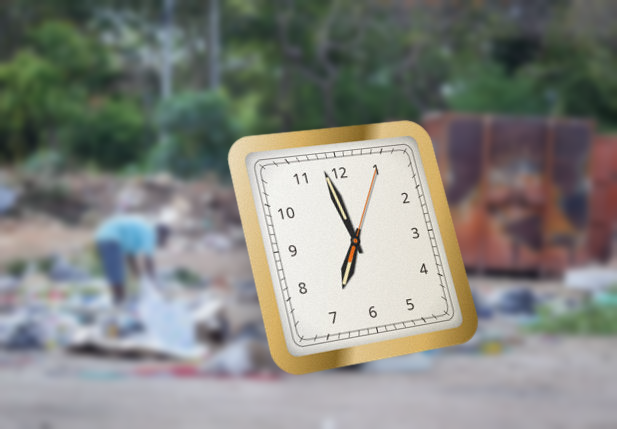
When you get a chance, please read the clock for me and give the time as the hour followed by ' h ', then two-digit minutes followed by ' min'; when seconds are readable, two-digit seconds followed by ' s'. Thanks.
6 h 58 min 05 s
